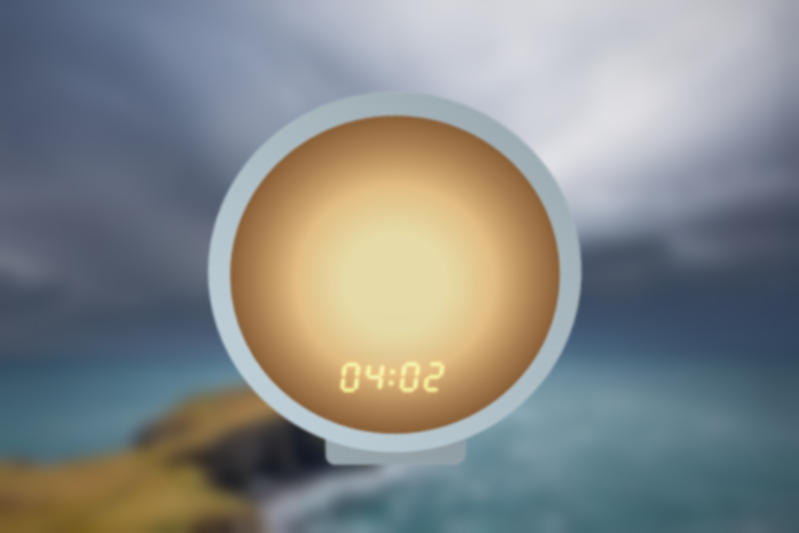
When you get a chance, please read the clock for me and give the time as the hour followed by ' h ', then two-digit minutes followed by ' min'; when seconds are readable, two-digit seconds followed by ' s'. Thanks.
4 h 02 min
